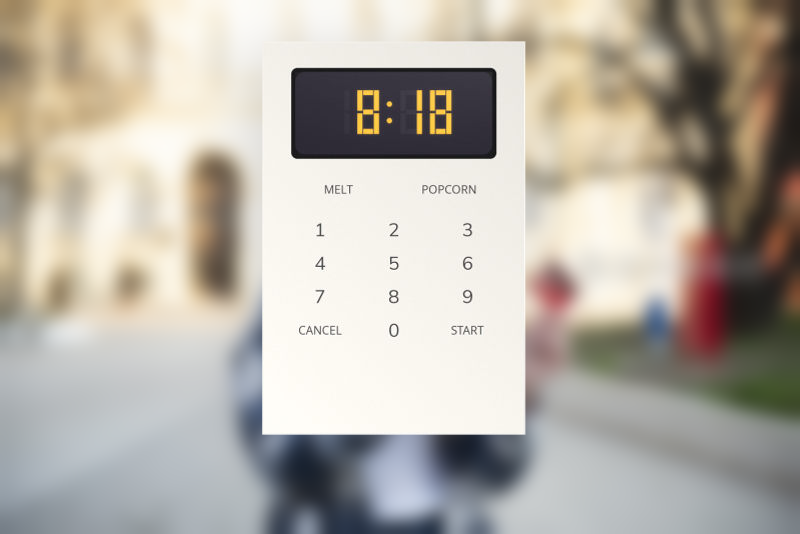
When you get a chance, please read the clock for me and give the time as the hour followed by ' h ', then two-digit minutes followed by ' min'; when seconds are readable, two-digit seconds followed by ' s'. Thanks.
8 h 18 min
